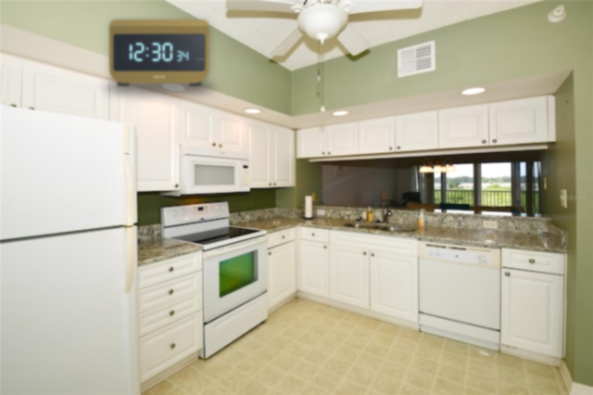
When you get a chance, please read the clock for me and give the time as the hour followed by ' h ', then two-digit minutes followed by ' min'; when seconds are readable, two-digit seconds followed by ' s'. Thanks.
12 h 30 min
